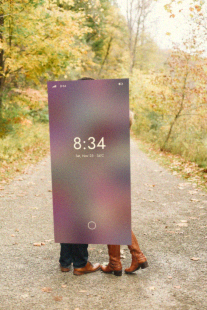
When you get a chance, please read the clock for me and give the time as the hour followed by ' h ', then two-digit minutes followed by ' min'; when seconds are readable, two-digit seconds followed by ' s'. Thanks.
8 h 34 min
